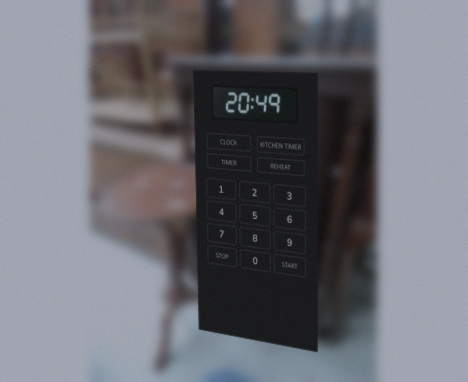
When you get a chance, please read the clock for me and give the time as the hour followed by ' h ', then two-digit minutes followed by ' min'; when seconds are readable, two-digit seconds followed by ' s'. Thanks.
20 h 49 min
